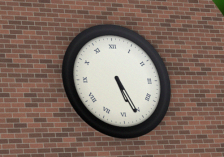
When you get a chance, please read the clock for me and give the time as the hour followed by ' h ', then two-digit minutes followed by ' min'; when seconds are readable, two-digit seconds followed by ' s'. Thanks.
5 h 26 min
